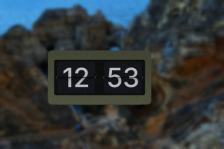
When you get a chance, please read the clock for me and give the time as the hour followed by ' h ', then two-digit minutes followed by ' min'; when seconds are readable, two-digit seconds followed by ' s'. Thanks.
12 h 53 min
